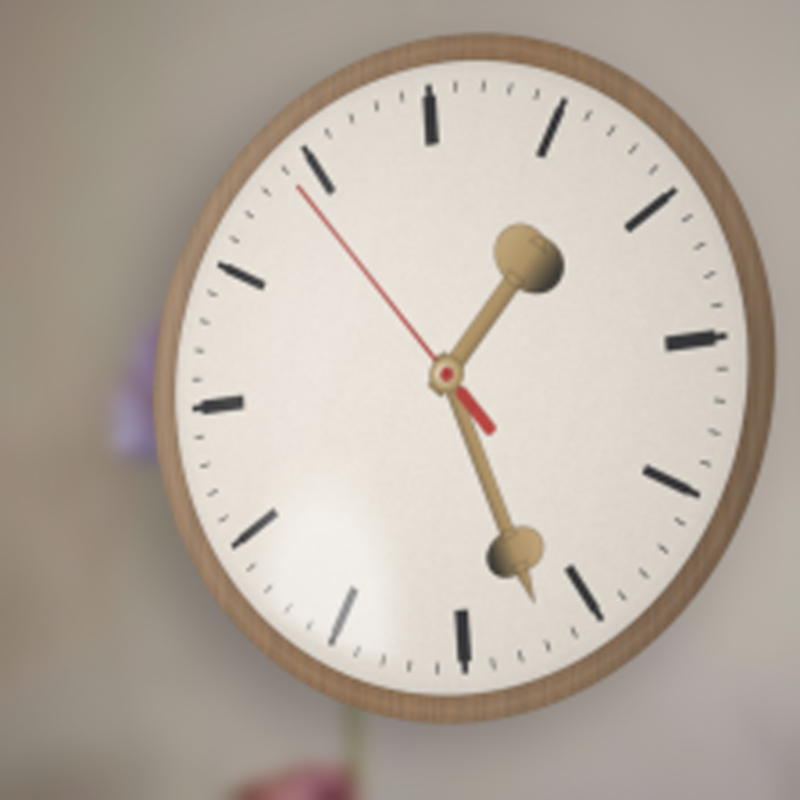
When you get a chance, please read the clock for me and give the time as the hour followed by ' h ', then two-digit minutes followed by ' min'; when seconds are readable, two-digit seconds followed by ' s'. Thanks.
1 h 26 min 54 s
